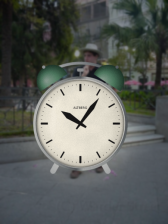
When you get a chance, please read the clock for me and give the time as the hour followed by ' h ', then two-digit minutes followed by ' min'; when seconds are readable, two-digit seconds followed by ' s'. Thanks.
10 h 06 min
